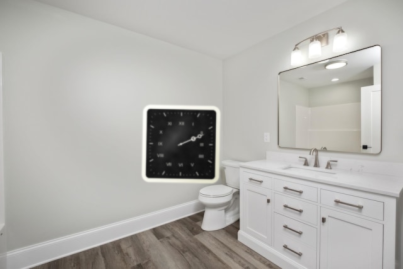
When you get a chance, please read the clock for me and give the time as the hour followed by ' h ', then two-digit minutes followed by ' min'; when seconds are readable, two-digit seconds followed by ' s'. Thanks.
2 h 11 min
